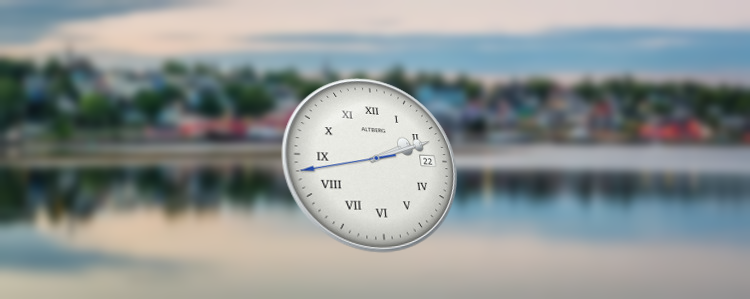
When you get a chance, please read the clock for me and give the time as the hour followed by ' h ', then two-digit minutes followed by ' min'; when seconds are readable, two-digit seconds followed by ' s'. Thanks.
2 h 11 min 43 s
